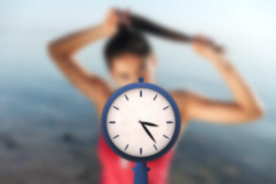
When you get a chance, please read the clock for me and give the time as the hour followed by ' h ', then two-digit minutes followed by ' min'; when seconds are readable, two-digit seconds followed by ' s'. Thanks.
3 h 24 min
